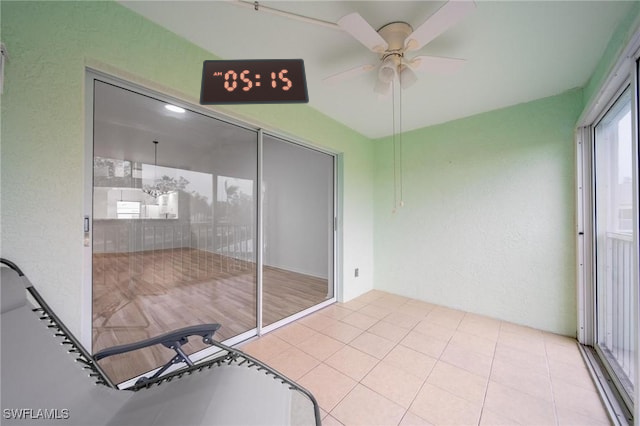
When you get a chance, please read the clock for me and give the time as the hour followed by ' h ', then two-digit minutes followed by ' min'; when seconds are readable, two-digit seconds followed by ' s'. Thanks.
5 h 15 min
